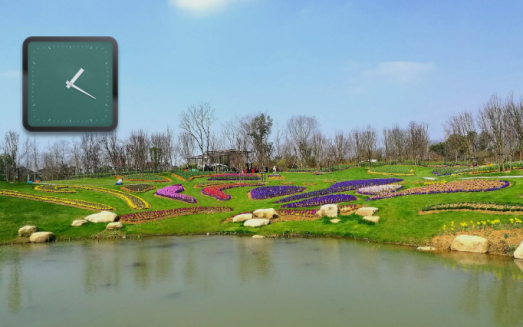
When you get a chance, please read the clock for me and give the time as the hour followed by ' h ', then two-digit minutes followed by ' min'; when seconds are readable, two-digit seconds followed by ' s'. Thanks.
1 h 20 min
